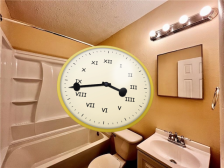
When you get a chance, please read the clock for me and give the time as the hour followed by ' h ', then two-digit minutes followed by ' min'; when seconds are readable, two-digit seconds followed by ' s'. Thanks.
3 h 43 min
